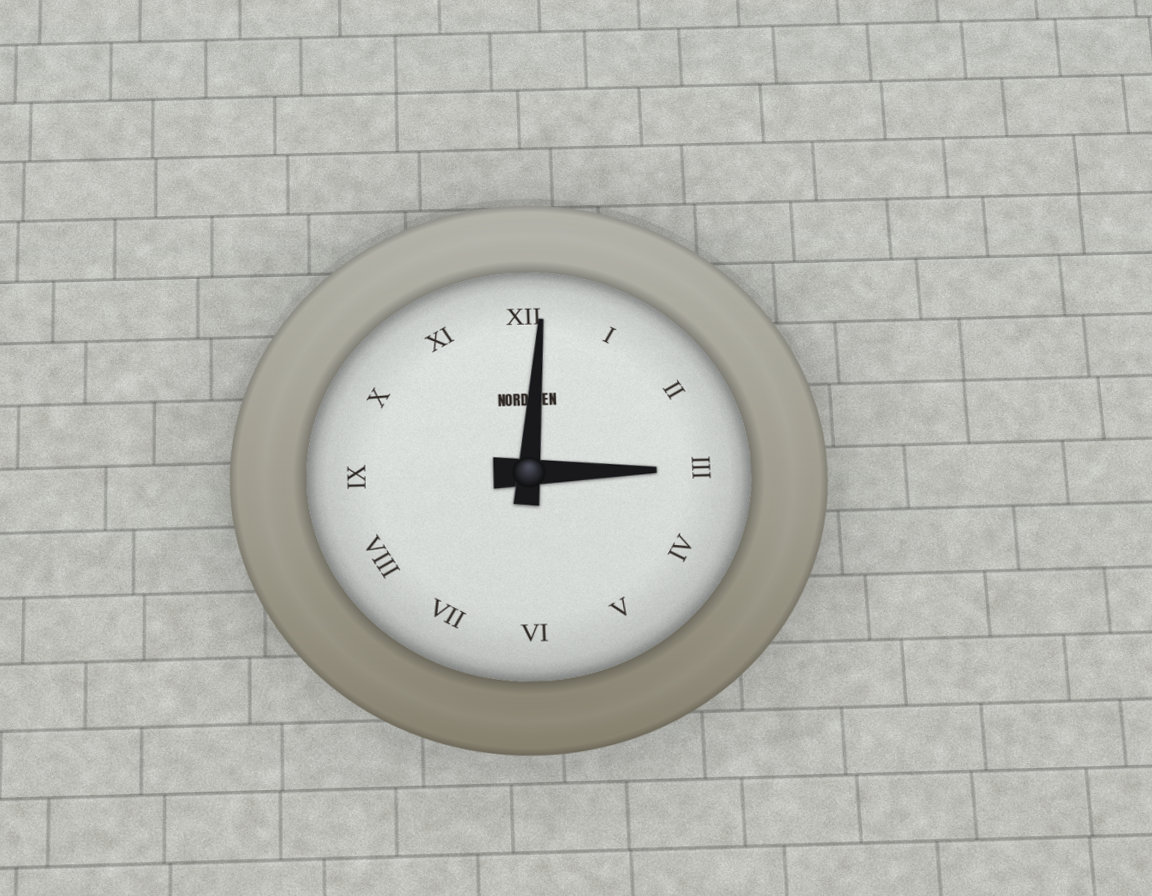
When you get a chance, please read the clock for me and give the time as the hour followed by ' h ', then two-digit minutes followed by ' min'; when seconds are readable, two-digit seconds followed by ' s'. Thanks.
3 h 01 min
